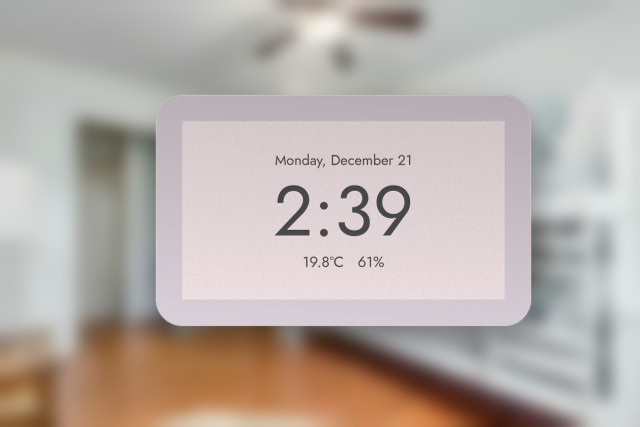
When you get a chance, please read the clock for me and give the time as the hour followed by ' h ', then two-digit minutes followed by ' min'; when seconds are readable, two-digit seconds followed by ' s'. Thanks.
2 h 39 min
